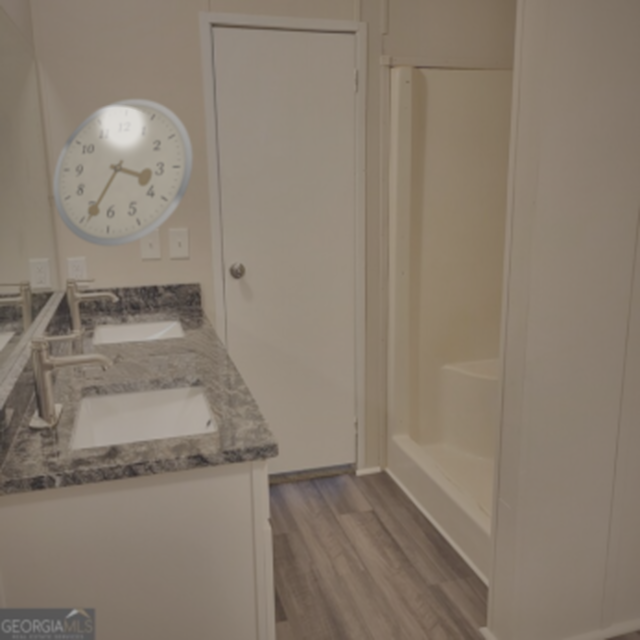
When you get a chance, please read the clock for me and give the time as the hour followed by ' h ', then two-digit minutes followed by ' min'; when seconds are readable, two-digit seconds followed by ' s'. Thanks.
3 h 34 min
